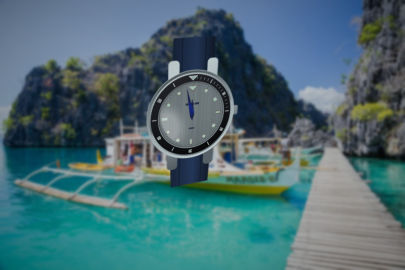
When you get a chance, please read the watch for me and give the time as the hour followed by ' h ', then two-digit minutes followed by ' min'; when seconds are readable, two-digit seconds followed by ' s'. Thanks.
11 h 58 min
